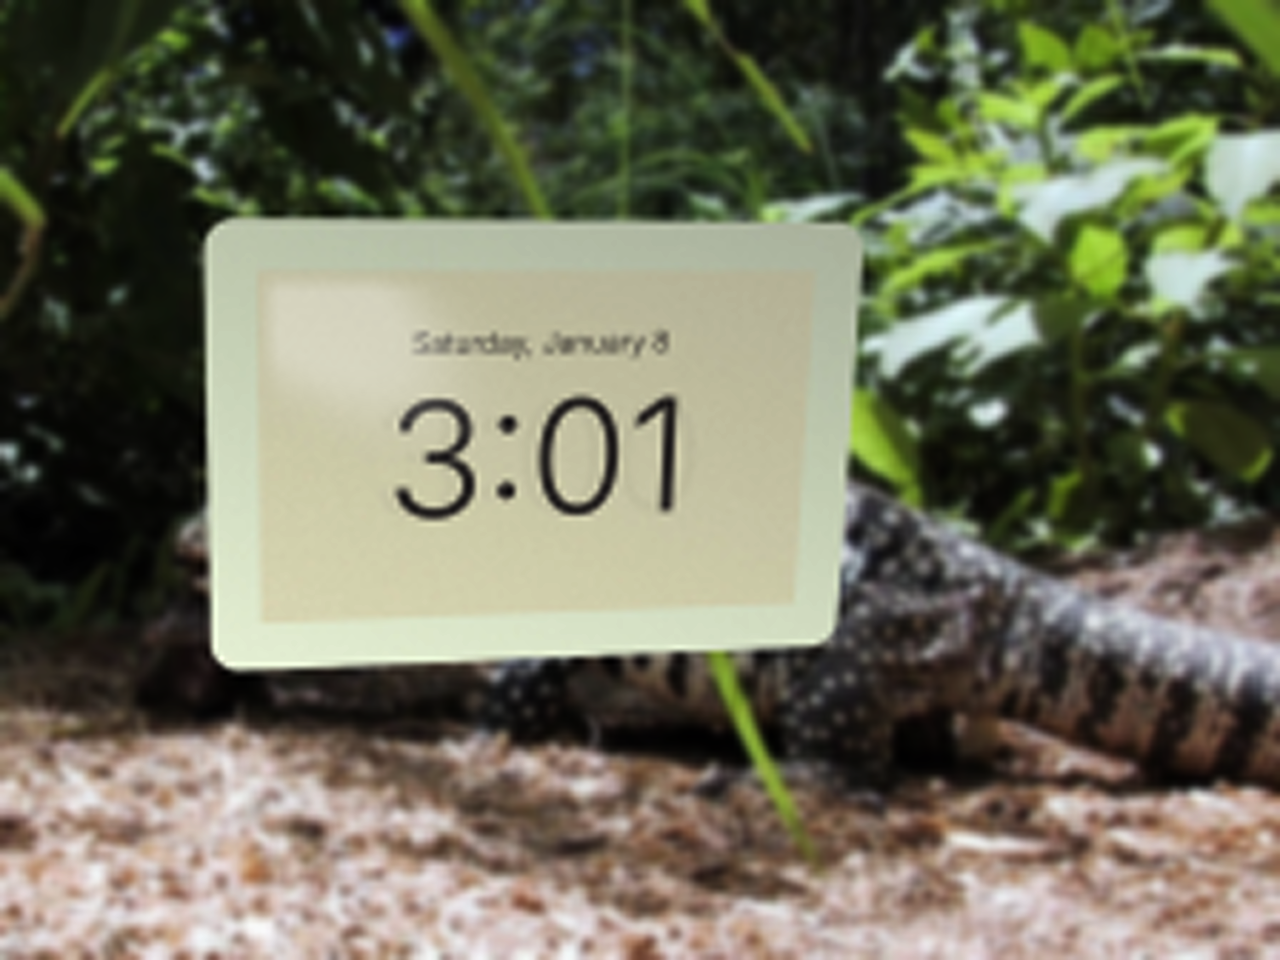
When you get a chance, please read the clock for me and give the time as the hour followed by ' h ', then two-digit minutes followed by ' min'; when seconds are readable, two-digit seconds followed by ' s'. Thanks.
3 h 01 min
